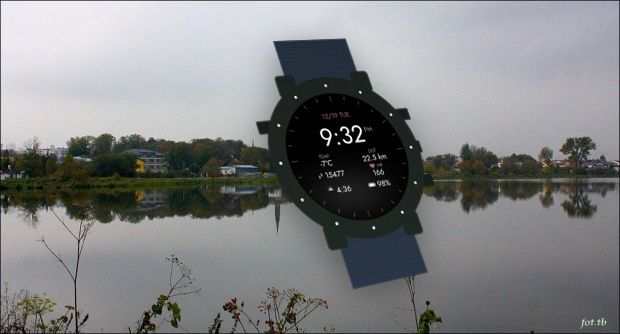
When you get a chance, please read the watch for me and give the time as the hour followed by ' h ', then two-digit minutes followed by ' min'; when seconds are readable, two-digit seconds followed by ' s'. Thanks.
9 h 32 min
